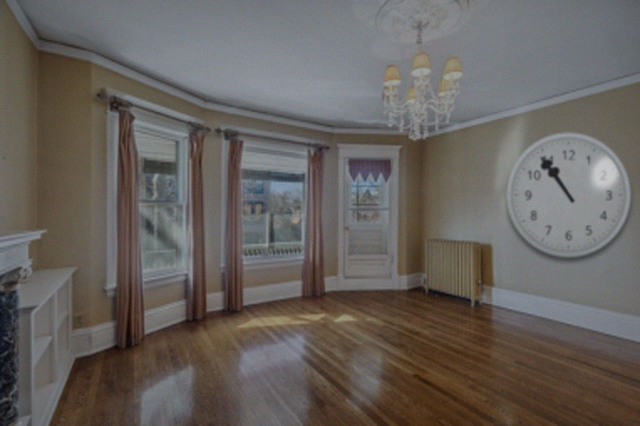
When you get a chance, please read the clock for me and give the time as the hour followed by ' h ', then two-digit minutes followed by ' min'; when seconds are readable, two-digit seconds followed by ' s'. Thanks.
10 h 54 min
